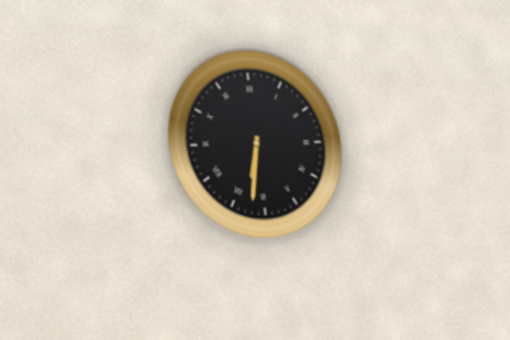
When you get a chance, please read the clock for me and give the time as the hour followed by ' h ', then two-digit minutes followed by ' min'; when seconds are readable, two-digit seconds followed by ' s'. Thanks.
6 h 32 min
